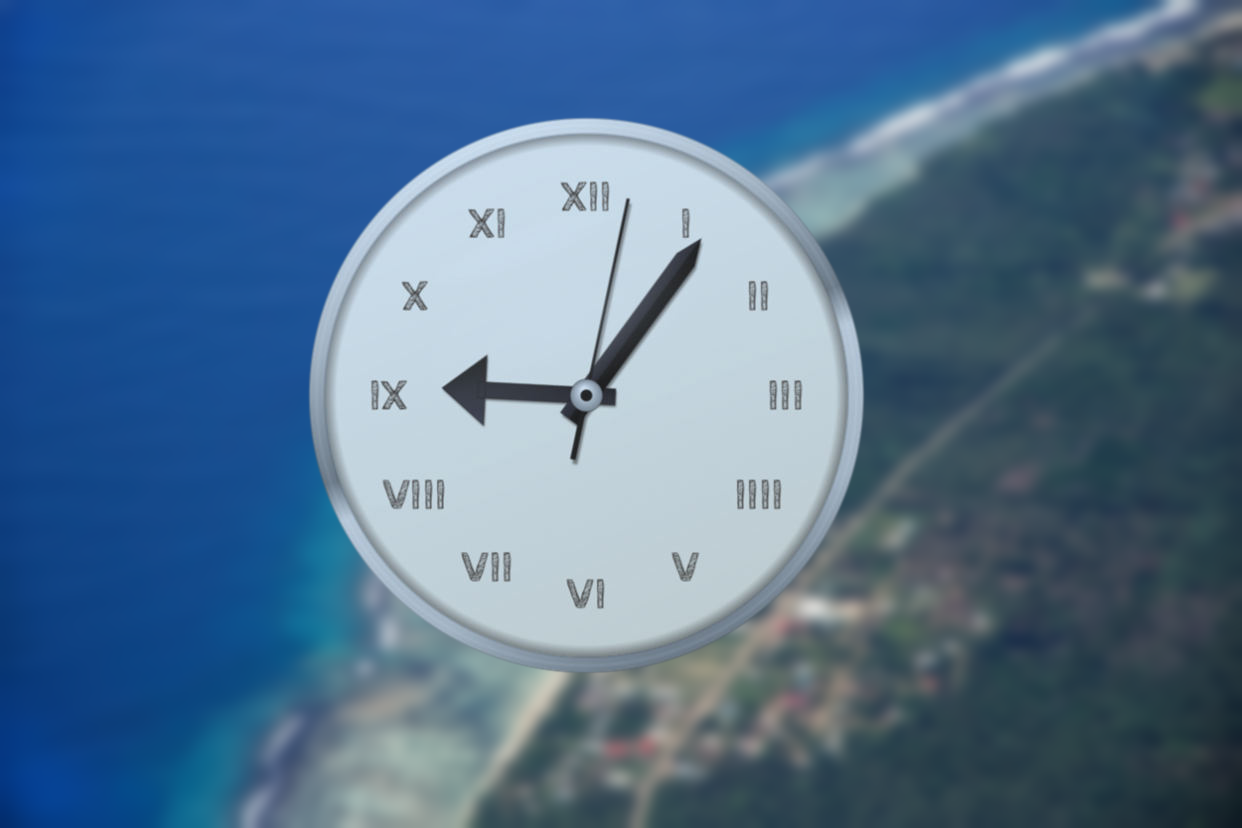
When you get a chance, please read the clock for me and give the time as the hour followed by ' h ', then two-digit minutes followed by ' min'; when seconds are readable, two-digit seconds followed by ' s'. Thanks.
9 h 06 min 02 s
